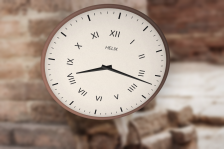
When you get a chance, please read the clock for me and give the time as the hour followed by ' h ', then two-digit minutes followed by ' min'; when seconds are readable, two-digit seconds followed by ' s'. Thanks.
8 h 17 min
